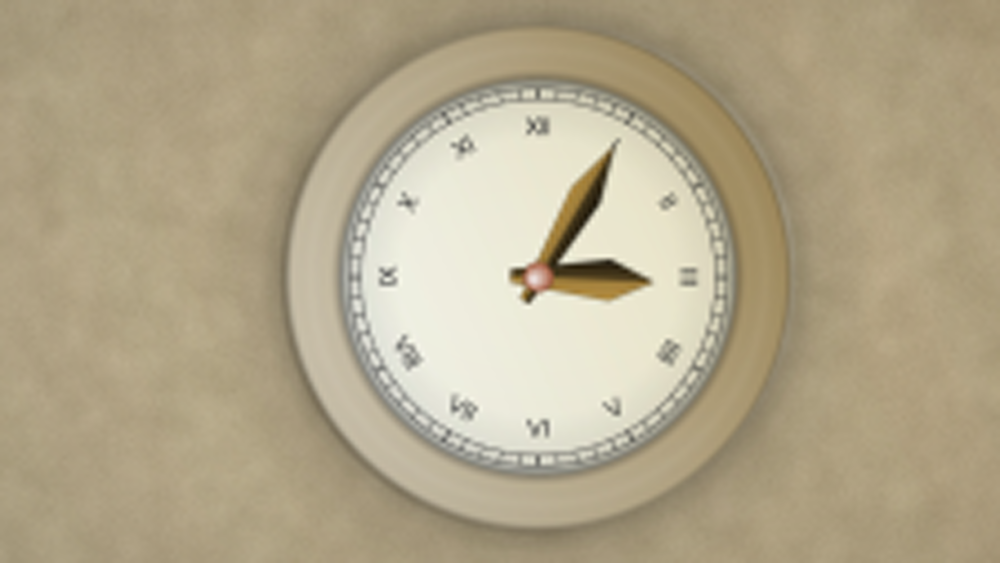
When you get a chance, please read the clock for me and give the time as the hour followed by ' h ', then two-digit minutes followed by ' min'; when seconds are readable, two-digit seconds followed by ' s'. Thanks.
3 h 05 min
